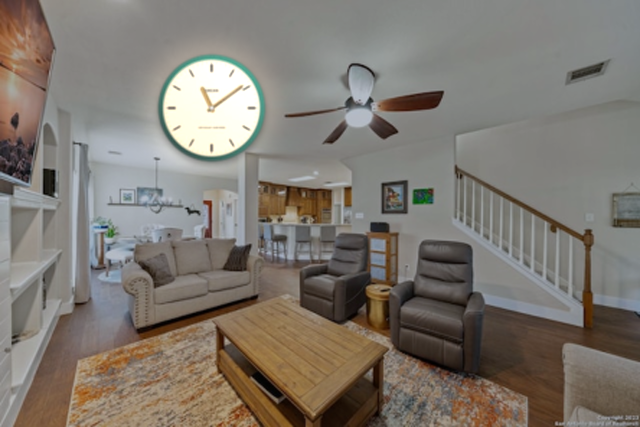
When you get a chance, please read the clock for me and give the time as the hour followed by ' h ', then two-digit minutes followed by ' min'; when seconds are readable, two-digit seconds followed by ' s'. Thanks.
11 h 09 min
